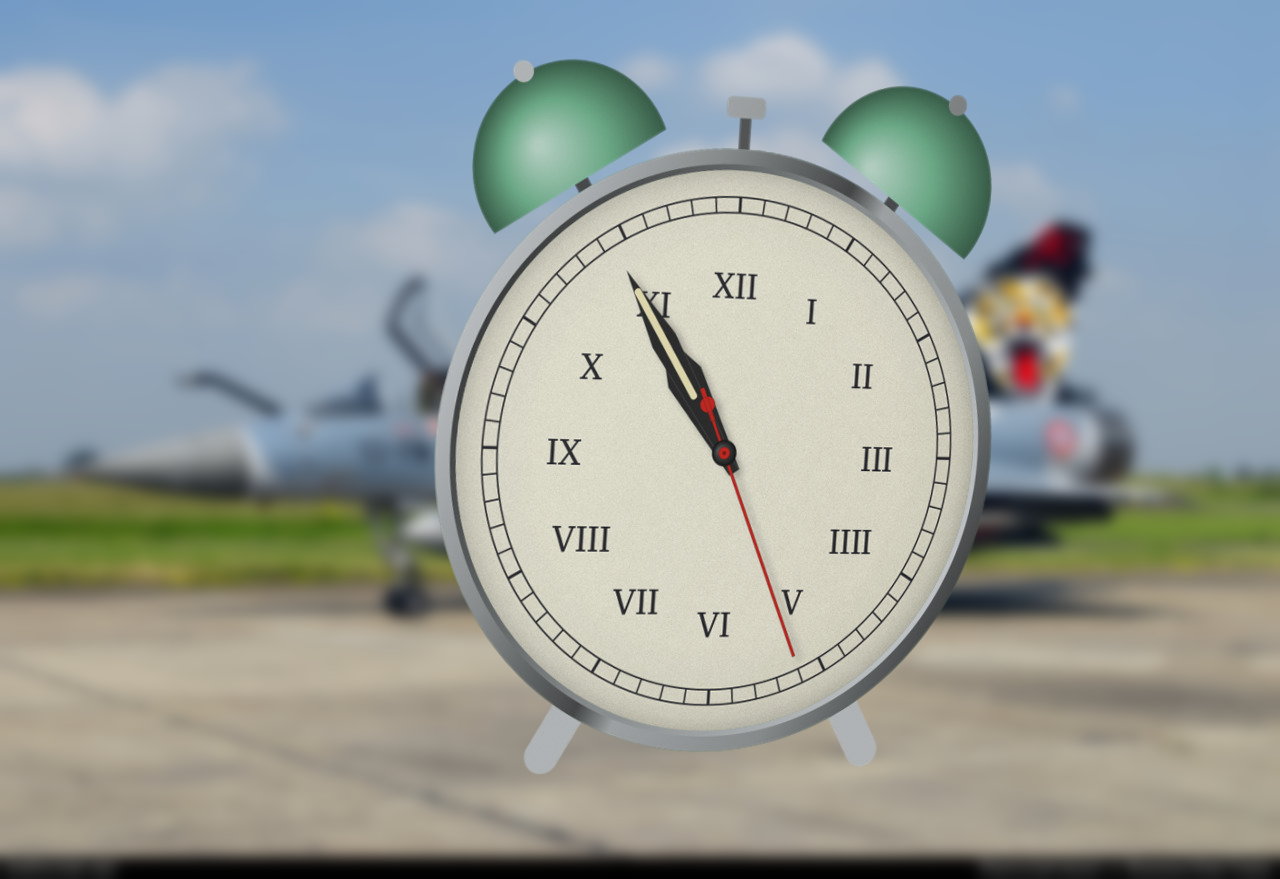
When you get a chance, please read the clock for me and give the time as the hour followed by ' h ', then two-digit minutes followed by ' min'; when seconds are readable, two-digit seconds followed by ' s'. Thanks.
10 h 54 min 26 s
